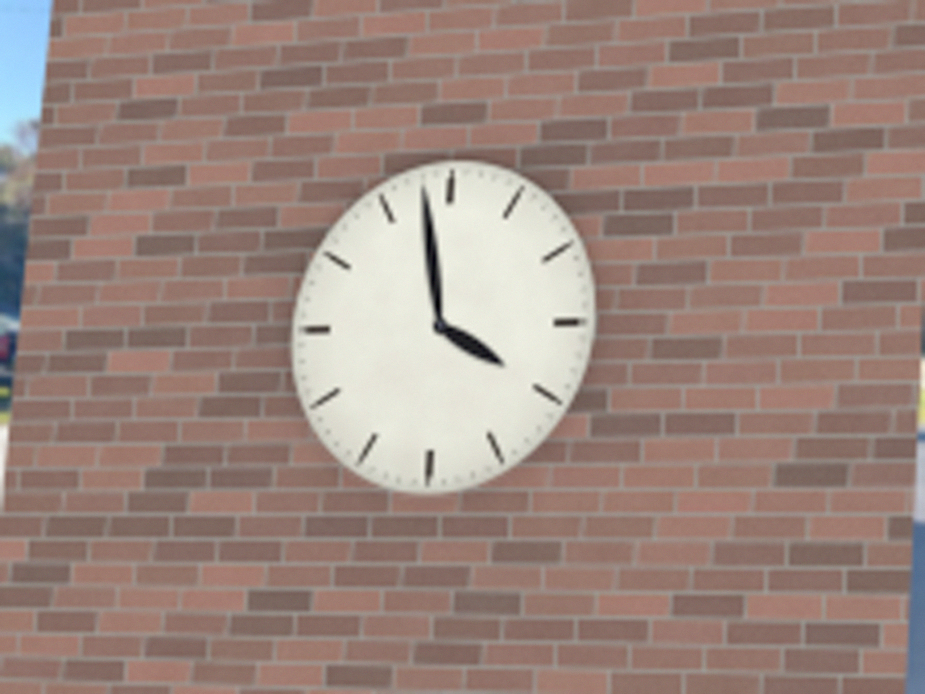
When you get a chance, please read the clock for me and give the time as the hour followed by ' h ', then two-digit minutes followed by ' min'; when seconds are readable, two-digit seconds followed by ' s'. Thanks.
3 h 58 min
